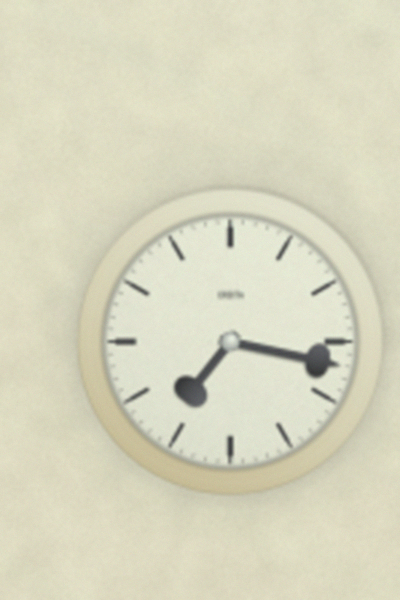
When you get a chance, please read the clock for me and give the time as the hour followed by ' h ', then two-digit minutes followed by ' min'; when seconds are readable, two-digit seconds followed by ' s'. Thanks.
7 h 17 min
